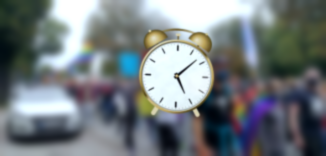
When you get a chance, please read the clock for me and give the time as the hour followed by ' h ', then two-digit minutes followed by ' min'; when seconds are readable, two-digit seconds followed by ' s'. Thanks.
5 h 08 min
